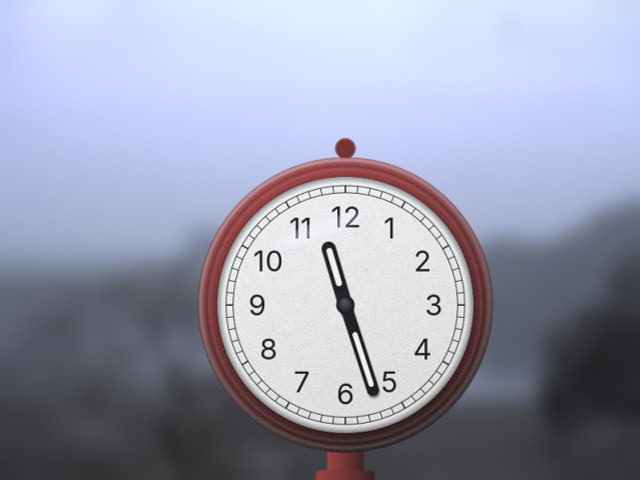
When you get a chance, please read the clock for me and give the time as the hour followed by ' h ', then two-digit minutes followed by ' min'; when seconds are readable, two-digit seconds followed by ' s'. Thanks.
11 h 27 min
